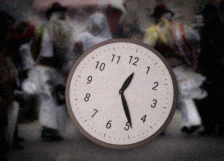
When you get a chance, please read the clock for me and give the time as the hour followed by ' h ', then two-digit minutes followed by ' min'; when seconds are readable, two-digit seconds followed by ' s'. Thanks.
12 h 24 min
